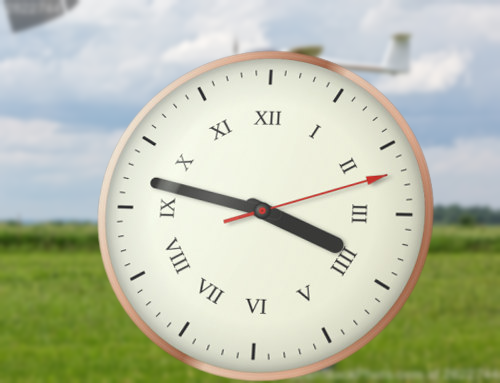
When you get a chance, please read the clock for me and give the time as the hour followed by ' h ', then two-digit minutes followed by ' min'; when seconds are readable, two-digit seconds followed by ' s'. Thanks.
3 h 47 min 12 s
